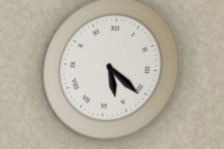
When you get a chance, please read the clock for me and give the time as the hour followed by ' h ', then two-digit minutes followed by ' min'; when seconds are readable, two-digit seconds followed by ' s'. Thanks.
5 h 21 min
